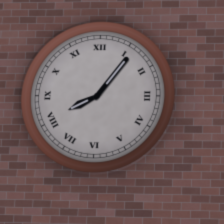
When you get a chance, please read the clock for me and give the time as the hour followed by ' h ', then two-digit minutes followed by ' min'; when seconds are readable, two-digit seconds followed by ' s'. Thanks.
8 h 06 min
